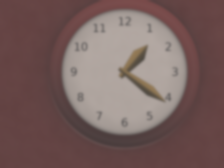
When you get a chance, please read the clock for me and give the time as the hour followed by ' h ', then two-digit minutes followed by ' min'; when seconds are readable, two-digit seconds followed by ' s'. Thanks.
1 h 21 min
